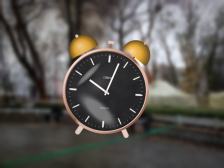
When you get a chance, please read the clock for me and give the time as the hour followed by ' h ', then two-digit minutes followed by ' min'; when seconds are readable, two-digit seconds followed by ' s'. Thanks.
10 h 03 min
